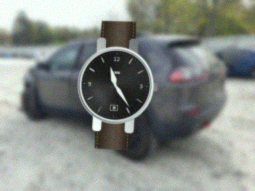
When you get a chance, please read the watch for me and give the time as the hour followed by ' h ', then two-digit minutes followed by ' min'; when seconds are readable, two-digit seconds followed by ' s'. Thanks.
11 h 24 min
